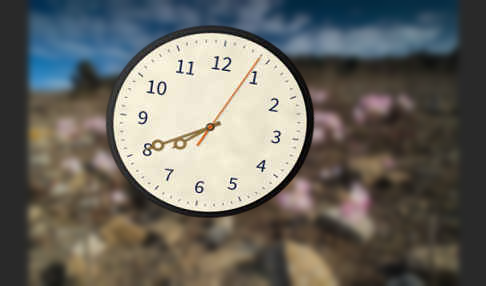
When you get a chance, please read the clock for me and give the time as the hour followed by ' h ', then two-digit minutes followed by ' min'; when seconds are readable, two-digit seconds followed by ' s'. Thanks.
7 h 40 min 04 s
